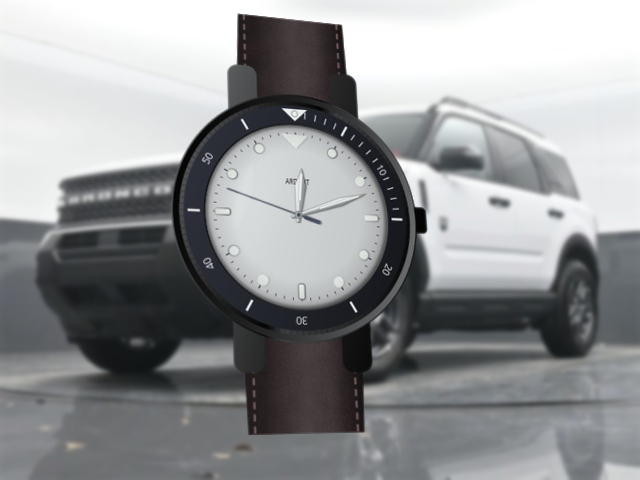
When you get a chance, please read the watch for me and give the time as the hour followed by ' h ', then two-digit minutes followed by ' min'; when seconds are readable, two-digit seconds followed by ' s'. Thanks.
12 h 11 min 48 s
